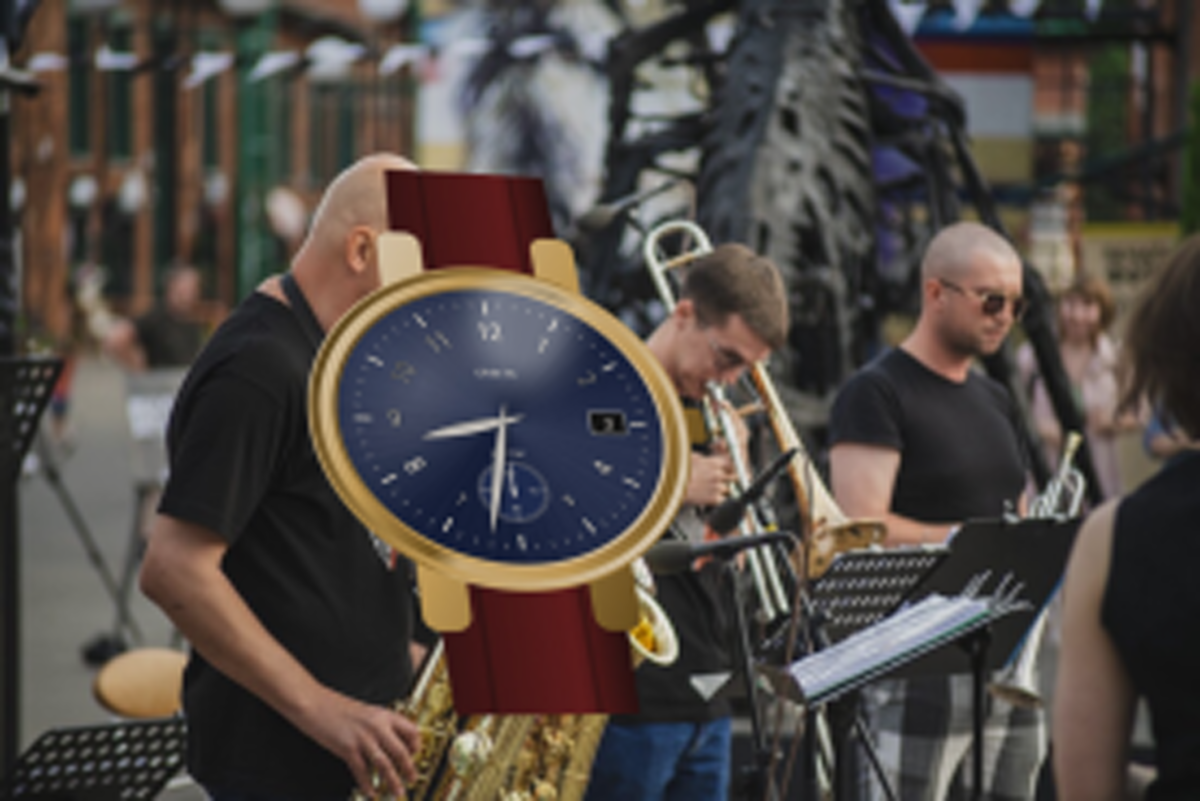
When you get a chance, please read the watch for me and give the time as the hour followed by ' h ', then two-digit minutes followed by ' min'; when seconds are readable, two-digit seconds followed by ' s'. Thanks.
8 h 32 min
